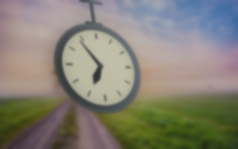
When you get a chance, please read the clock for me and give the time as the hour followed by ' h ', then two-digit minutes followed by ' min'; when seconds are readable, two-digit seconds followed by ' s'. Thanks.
6 h 54 min
